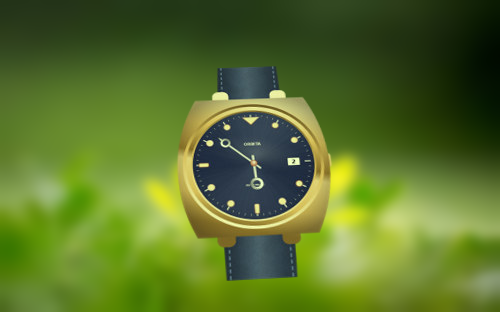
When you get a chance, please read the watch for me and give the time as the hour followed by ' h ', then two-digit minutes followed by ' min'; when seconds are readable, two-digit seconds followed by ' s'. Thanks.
5 h 52 min
